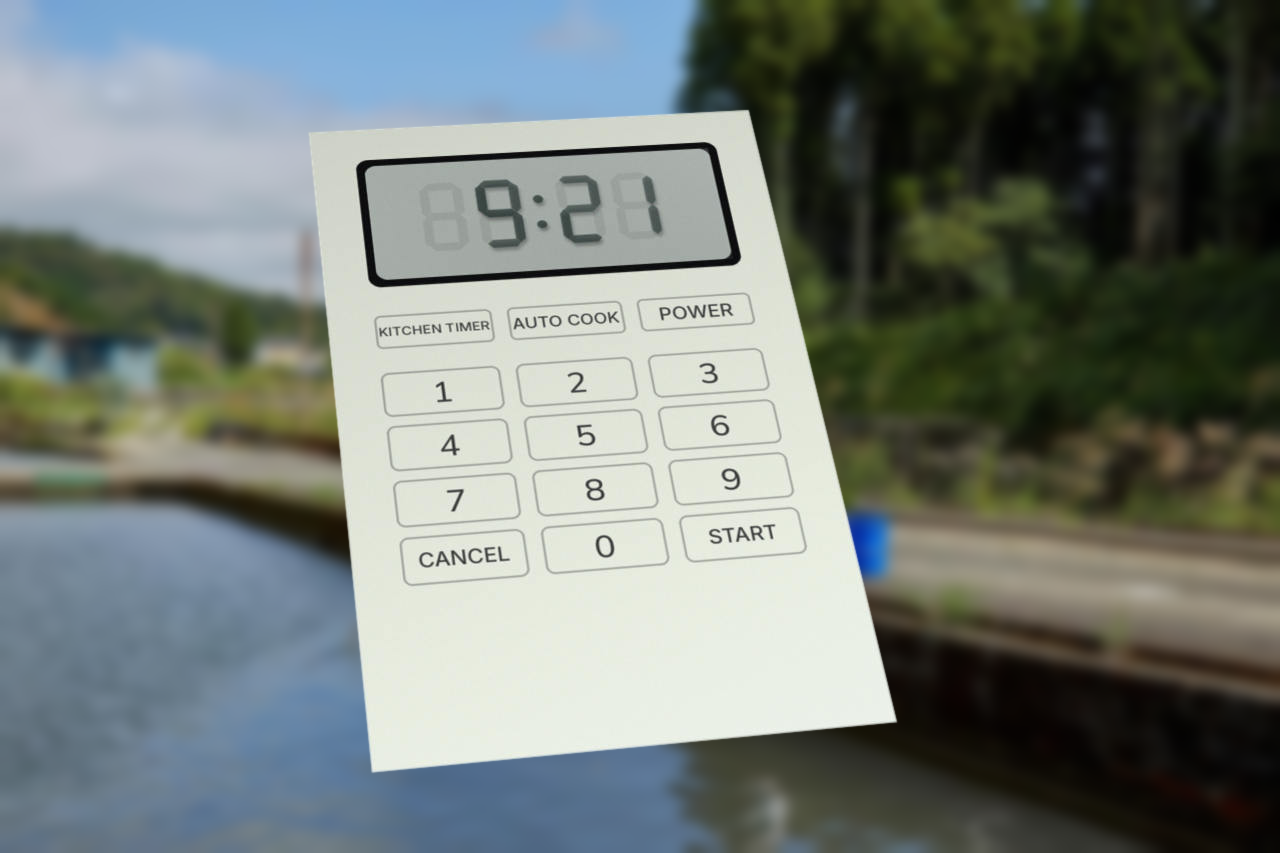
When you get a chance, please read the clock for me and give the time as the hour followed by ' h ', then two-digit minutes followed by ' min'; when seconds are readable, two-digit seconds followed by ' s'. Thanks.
9 h 21 min
